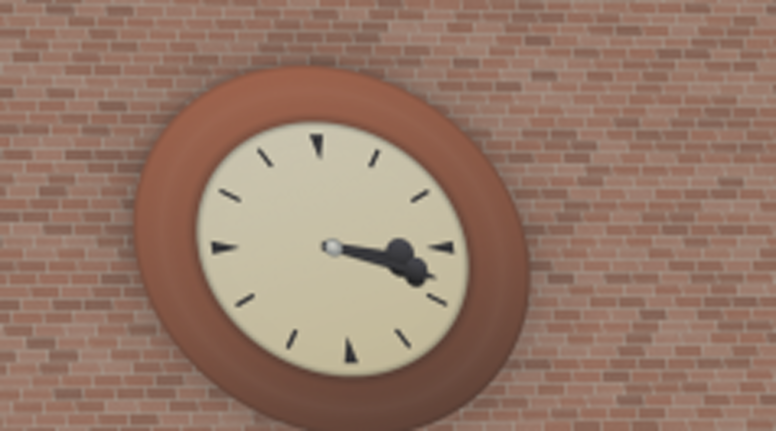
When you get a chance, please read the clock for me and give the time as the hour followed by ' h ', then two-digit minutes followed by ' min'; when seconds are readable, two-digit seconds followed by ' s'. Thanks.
3 h 18 min
